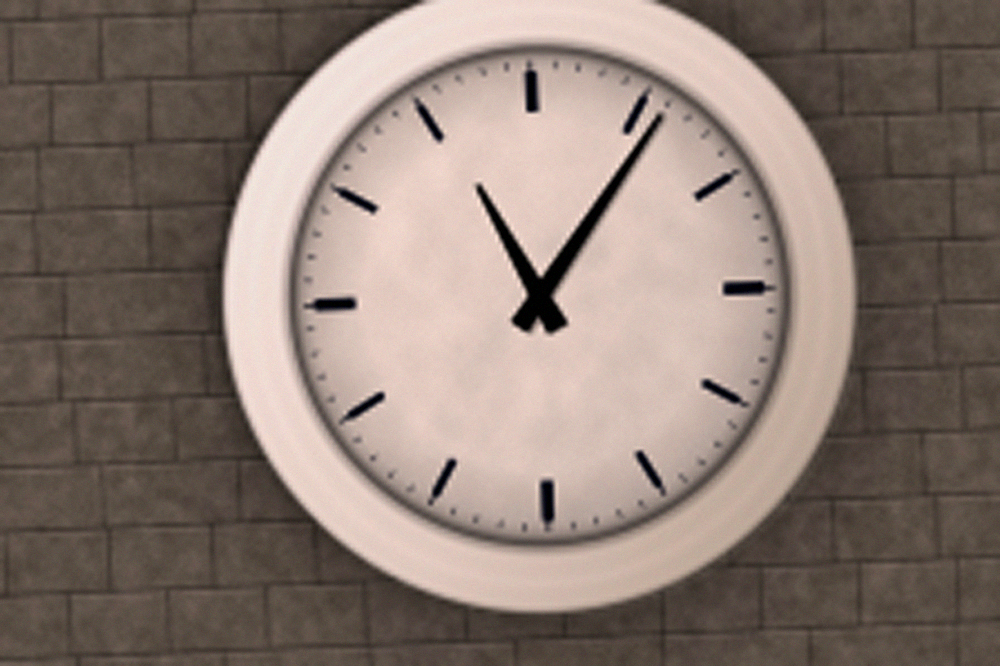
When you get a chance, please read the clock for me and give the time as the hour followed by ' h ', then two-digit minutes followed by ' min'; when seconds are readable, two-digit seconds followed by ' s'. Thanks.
11 h 06 min
